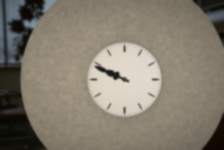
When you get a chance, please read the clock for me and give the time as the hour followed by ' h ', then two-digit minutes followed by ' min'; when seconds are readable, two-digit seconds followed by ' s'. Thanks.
9 h 49 min
